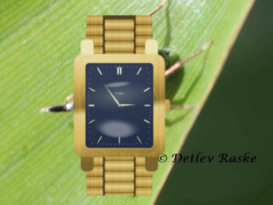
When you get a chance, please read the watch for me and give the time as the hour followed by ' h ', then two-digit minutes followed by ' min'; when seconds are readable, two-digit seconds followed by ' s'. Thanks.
2 h 54 min
